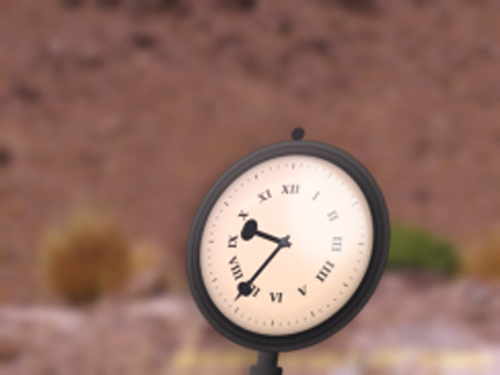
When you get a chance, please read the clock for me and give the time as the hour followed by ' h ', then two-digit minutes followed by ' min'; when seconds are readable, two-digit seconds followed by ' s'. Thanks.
9 h 36 min
